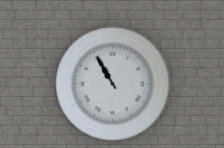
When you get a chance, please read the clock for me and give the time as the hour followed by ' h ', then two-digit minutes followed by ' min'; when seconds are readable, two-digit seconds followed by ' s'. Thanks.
10 h 55 min
